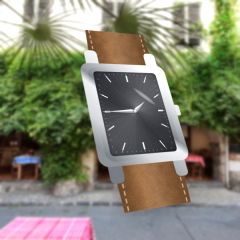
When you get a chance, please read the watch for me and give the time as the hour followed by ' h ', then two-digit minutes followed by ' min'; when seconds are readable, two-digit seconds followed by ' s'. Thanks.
1 h 45 min
